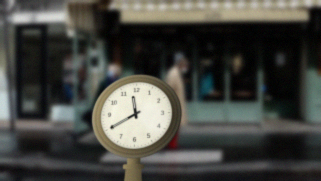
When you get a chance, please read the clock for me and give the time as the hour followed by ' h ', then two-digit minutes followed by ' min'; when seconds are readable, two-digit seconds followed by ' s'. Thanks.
11 h 40 min
